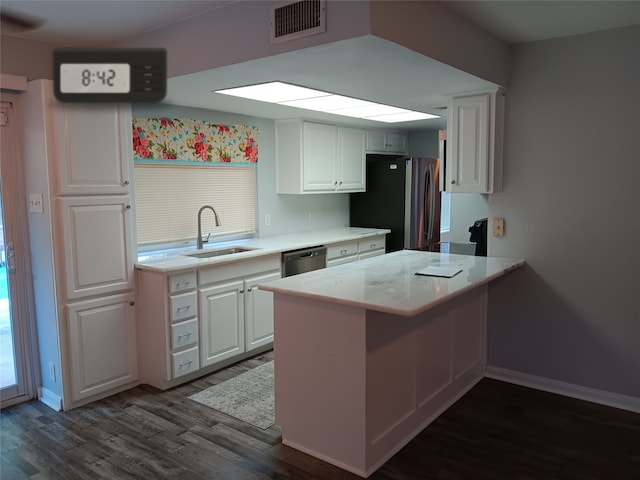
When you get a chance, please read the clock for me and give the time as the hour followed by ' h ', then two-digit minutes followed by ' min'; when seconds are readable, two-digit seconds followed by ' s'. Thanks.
8 h 42 min
